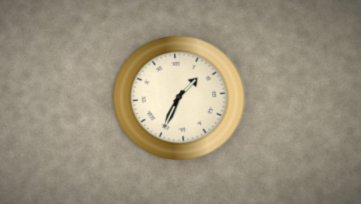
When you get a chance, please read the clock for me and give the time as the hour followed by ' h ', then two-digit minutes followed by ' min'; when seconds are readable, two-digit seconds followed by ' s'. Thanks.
1 h 35 min
